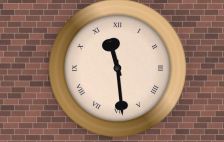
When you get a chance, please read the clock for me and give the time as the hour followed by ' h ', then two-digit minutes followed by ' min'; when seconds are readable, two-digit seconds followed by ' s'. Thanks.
11 h 29 min
